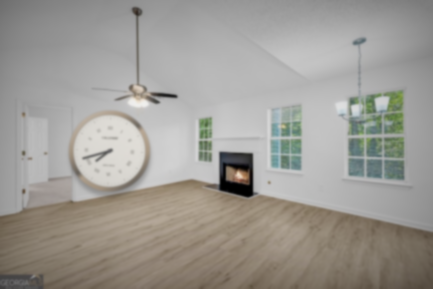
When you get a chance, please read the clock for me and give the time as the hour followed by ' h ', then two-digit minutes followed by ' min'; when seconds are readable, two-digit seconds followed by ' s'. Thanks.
7 h 42 min
